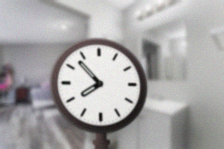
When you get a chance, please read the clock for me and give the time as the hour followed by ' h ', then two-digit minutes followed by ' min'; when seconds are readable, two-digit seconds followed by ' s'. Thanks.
7 h 53 min
